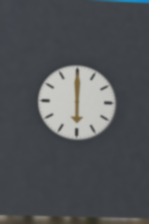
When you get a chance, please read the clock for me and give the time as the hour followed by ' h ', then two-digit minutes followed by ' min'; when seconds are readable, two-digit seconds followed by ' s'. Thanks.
6 h 00 min
